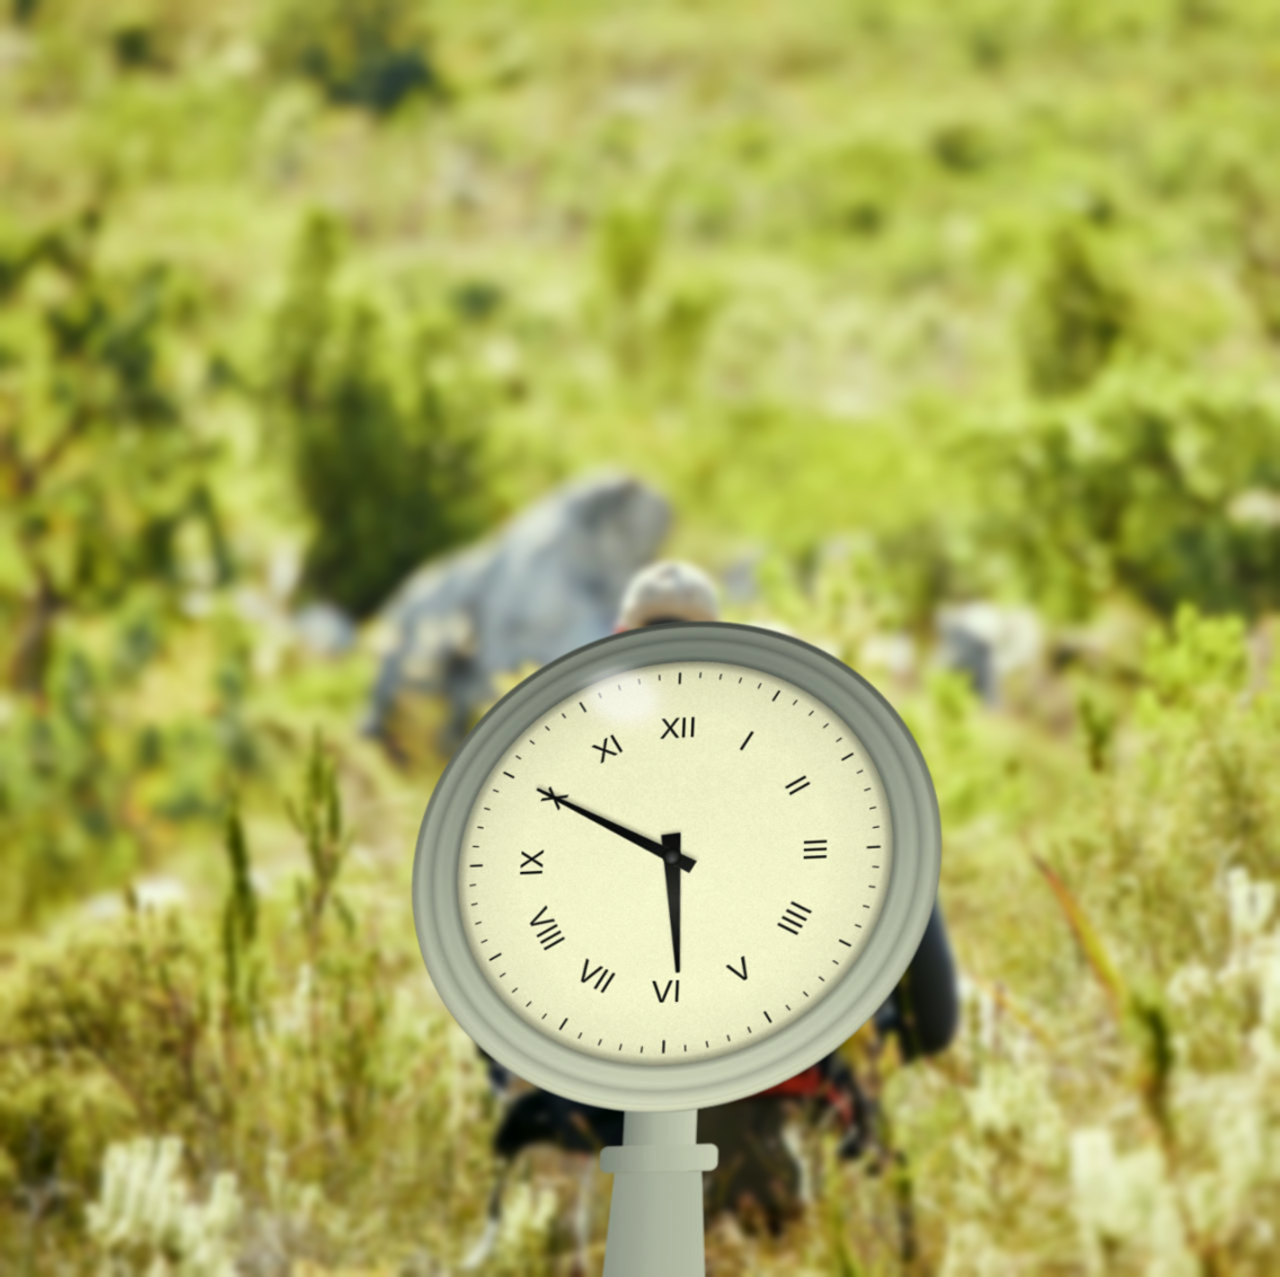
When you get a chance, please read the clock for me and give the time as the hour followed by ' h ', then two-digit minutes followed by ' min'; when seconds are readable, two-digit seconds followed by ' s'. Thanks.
5 h 50 min
